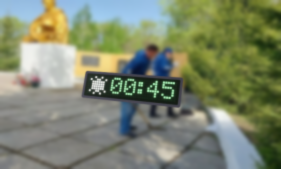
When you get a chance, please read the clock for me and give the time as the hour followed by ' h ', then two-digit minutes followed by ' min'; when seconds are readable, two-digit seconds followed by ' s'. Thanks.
0 h 45 min
